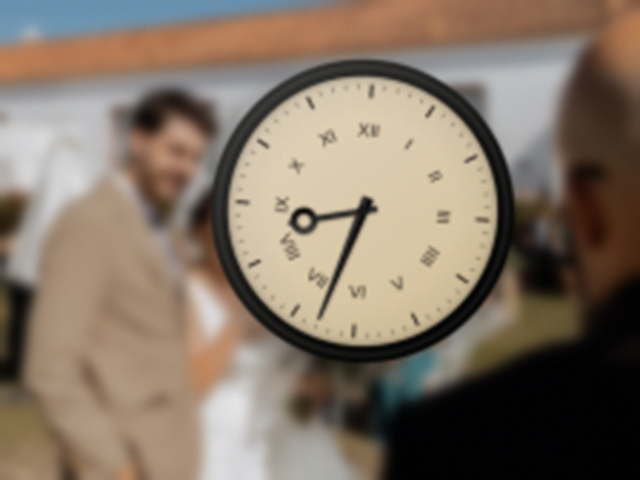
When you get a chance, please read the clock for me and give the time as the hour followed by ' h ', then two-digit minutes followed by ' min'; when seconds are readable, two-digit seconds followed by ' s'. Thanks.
8 h 33 min
